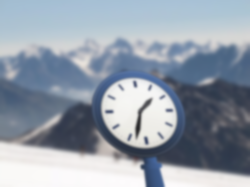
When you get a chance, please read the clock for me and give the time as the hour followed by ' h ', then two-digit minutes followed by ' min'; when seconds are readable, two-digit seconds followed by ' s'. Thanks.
1 h 33 min
